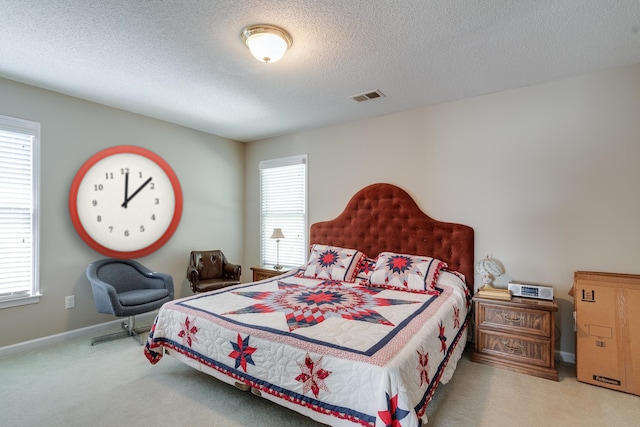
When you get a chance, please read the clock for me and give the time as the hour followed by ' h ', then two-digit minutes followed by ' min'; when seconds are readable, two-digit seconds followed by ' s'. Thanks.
12 h 08 min
